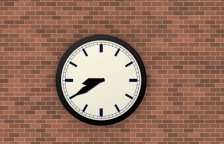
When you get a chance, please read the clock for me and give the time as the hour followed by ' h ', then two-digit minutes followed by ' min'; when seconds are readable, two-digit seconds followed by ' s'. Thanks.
8 h 40 min
